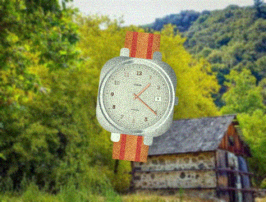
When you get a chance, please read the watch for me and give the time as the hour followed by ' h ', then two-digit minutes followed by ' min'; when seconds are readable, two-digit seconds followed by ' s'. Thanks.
1 h 21 min
